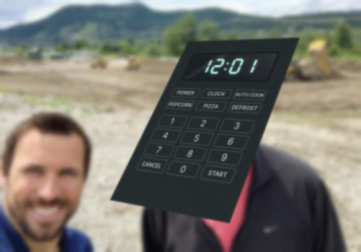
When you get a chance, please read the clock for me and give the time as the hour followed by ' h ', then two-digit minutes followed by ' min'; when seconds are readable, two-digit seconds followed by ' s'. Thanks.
12 h 01 min
